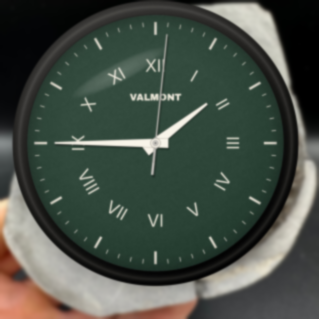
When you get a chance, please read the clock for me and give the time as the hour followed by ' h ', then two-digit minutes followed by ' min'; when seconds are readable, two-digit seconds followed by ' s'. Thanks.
1 h 45 min 01 s
